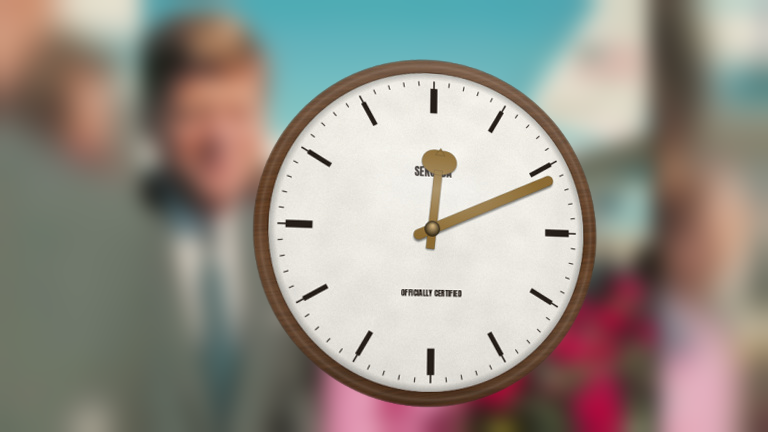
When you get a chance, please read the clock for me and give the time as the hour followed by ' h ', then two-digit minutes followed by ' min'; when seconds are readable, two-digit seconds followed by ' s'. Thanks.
12 h 11 min
